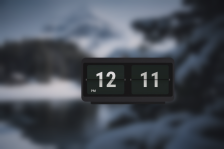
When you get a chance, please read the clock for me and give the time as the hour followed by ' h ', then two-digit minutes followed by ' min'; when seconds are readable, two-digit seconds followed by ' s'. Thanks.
12 h 11 min
